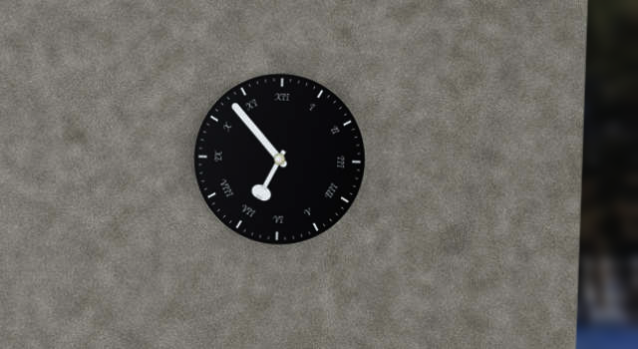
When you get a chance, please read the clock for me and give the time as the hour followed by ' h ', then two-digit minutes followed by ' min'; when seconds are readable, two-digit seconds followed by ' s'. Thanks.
6 h 53 min
